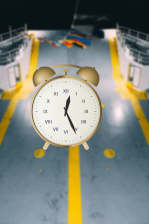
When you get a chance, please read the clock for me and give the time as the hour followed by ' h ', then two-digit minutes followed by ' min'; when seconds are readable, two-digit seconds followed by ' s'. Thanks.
12 h 26 min
